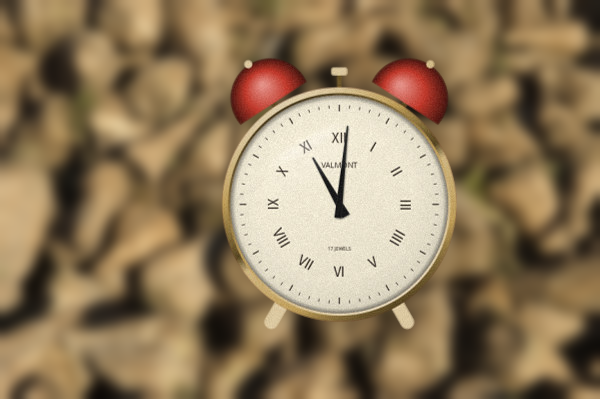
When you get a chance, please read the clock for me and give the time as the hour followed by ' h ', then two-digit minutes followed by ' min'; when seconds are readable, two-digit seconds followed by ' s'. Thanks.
11 h 01 min
